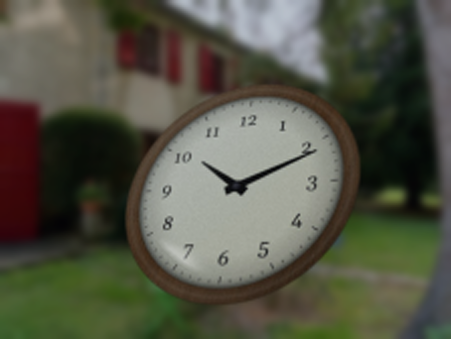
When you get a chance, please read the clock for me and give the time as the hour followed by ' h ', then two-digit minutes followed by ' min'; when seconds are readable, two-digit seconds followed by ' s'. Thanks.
10 h 11 min
